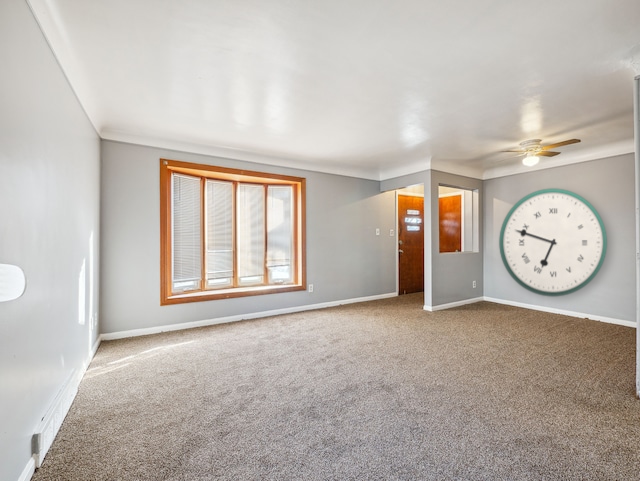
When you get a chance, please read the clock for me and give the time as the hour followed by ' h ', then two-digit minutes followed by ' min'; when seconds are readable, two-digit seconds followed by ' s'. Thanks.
6 h 48 min
